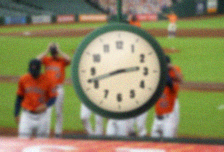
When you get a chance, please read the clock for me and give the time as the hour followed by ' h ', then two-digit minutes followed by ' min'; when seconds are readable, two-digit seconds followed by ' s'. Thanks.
2 h 42 min
